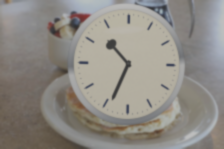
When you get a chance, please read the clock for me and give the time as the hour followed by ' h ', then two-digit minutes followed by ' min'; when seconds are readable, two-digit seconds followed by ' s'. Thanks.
10 h 34 min
